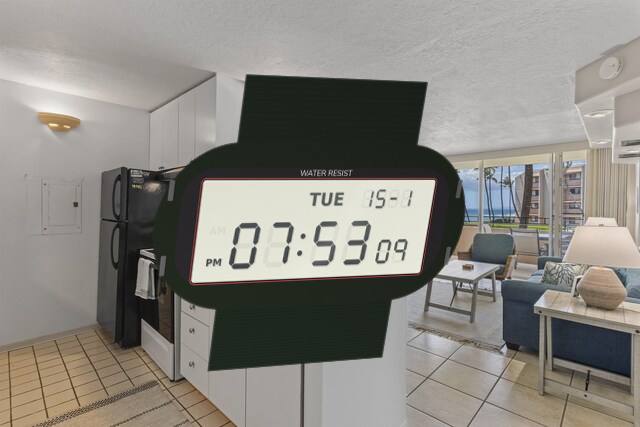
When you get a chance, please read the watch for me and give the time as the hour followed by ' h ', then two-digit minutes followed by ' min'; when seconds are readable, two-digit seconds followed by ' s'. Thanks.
7 h 53 min 09 s
